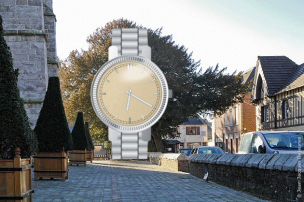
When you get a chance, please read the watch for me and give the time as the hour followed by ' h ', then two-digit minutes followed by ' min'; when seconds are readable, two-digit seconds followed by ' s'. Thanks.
6 h 20 min
